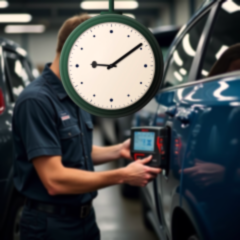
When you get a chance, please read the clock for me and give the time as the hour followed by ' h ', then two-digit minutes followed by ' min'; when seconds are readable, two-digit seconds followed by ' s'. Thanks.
9 h 09 min
